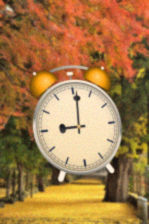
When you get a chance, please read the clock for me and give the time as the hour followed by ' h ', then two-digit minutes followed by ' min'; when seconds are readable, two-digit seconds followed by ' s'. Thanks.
9 h 01 min
